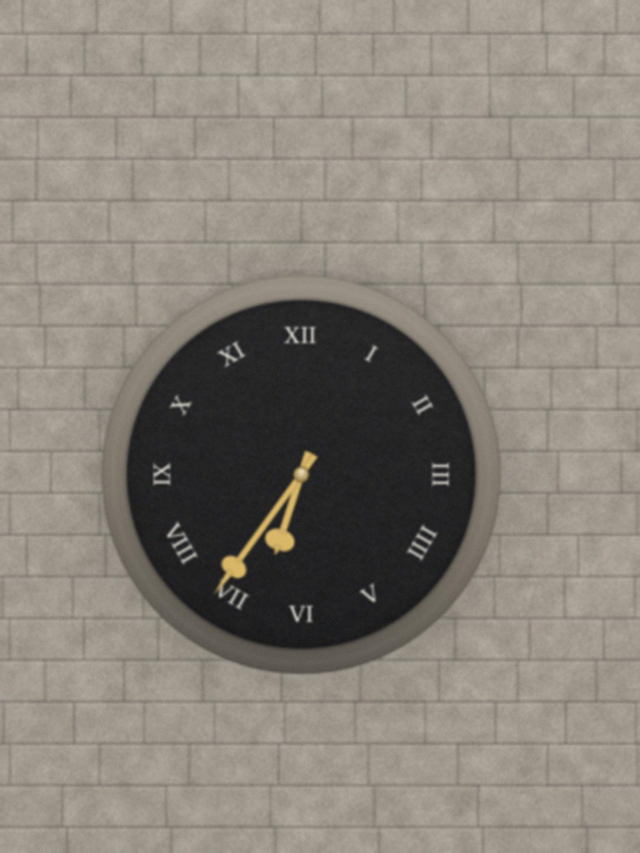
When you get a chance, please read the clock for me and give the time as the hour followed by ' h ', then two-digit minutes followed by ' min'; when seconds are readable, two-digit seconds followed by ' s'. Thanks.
6 h 36 min
